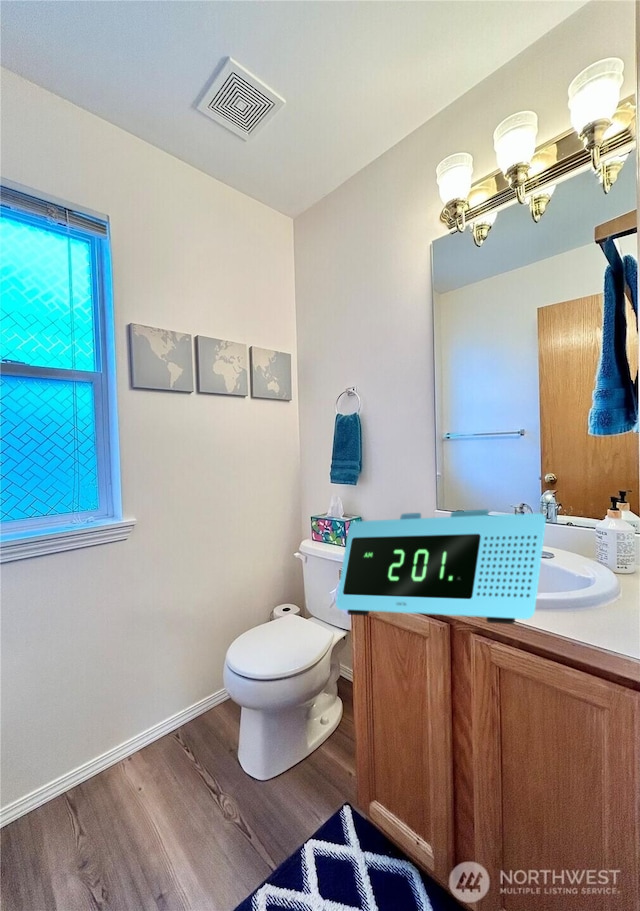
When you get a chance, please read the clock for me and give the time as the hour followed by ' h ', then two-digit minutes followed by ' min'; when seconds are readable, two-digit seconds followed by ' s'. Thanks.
2 h 01 min
